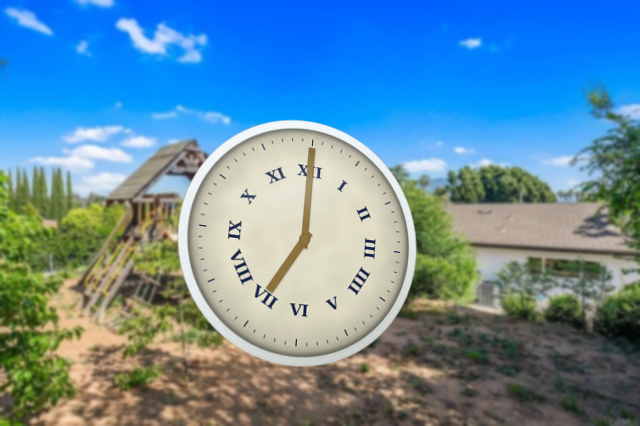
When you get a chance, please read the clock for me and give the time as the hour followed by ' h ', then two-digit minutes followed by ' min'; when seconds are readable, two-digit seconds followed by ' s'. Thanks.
7 h 00 min
